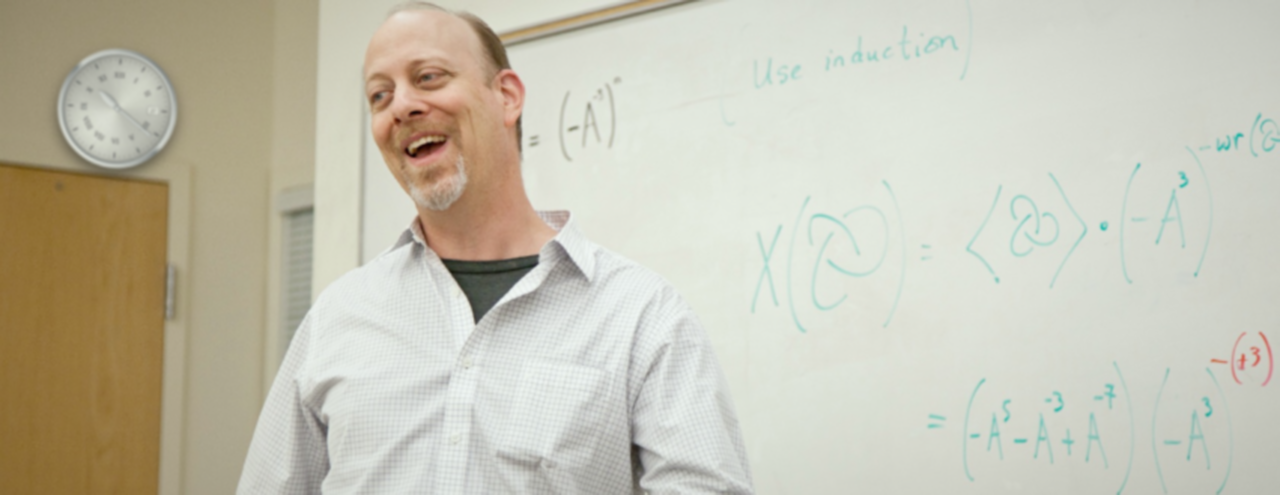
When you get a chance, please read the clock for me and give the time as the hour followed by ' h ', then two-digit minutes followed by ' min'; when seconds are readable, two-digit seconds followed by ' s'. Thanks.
10 h 21 min
